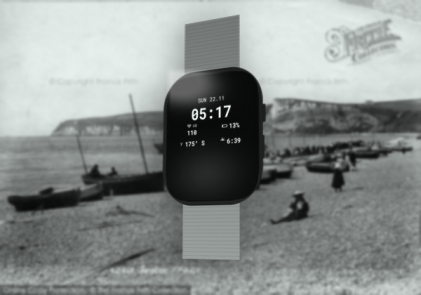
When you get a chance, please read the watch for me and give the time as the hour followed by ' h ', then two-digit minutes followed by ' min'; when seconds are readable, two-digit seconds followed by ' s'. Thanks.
5 h 17 min
